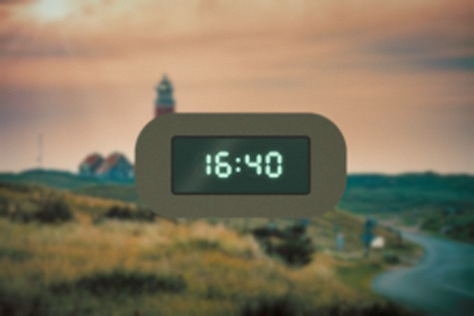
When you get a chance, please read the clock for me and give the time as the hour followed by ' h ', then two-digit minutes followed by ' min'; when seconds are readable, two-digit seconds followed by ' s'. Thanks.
16 h 40 min
